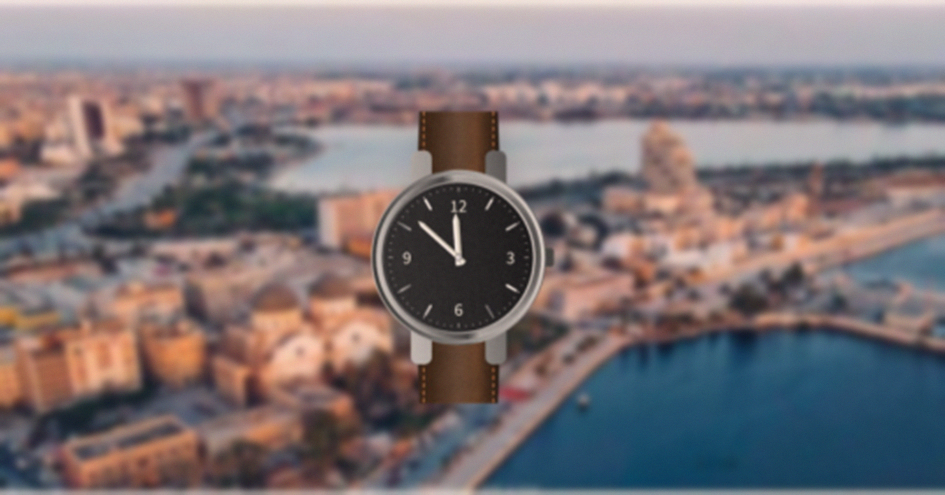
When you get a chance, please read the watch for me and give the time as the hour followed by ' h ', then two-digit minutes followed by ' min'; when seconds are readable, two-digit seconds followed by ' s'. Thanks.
11 h 52 min
